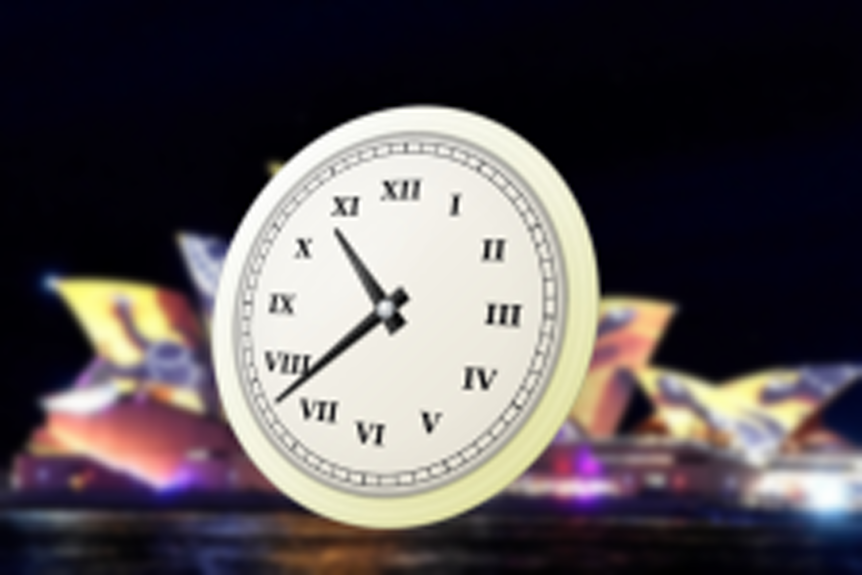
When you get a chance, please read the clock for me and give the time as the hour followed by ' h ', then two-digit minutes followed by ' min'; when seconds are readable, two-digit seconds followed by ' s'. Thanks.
10 h 38 min
